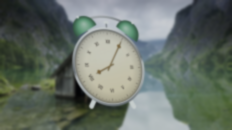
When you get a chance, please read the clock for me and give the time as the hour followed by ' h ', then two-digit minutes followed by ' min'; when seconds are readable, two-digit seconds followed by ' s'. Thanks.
8 h 05 min
